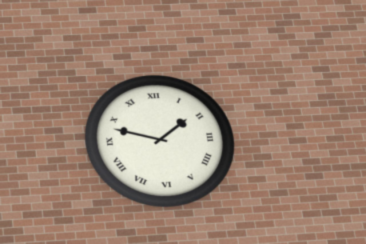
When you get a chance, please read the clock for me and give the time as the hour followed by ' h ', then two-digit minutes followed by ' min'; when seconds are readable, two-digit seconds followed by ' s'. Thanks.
1 h 48 min
